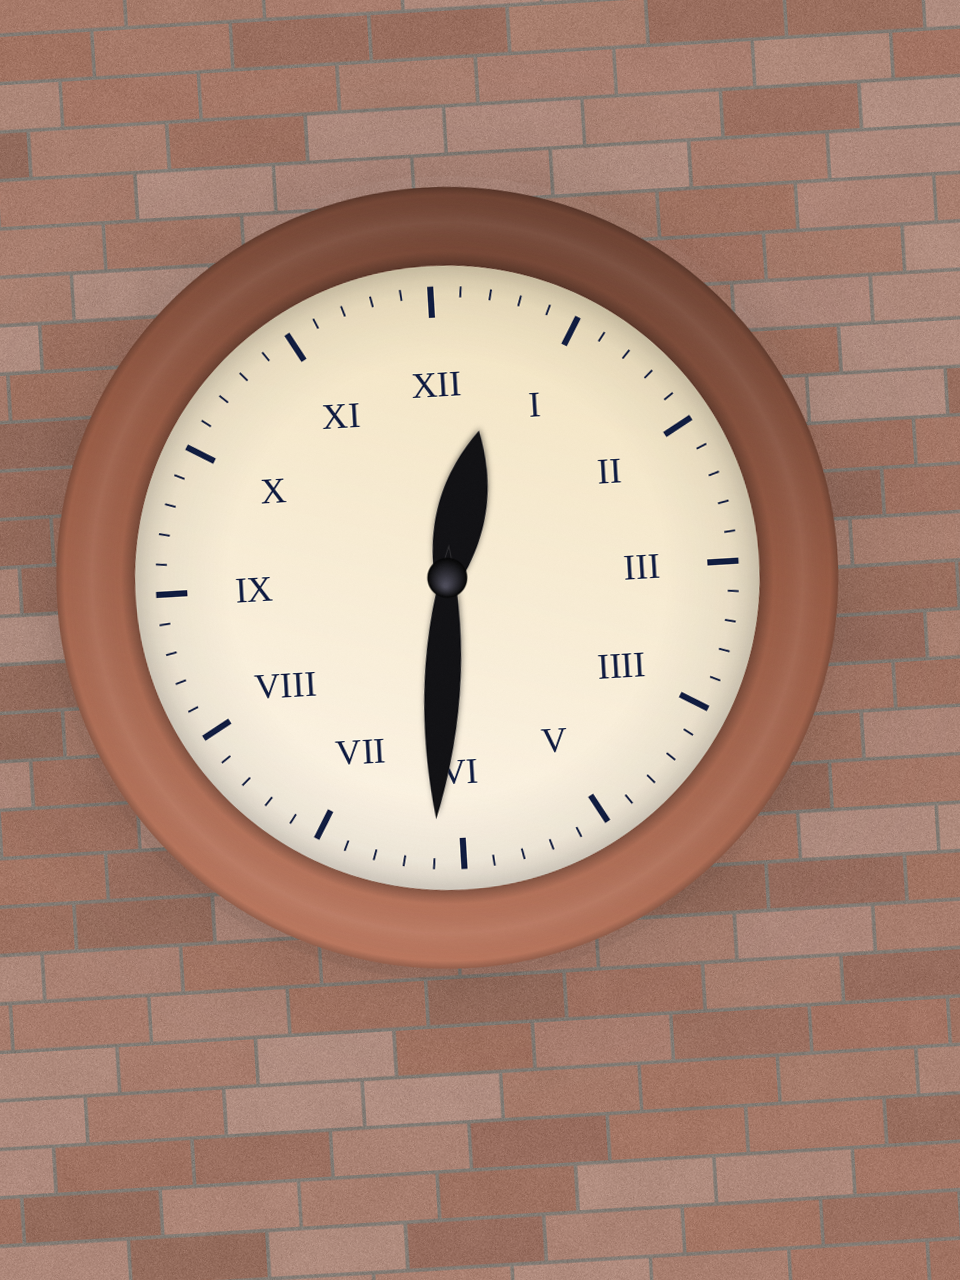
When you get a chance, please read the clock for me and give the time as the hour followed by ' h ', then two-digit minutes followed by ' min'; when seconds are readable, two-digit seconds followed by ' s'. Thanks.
12 h 31 min
